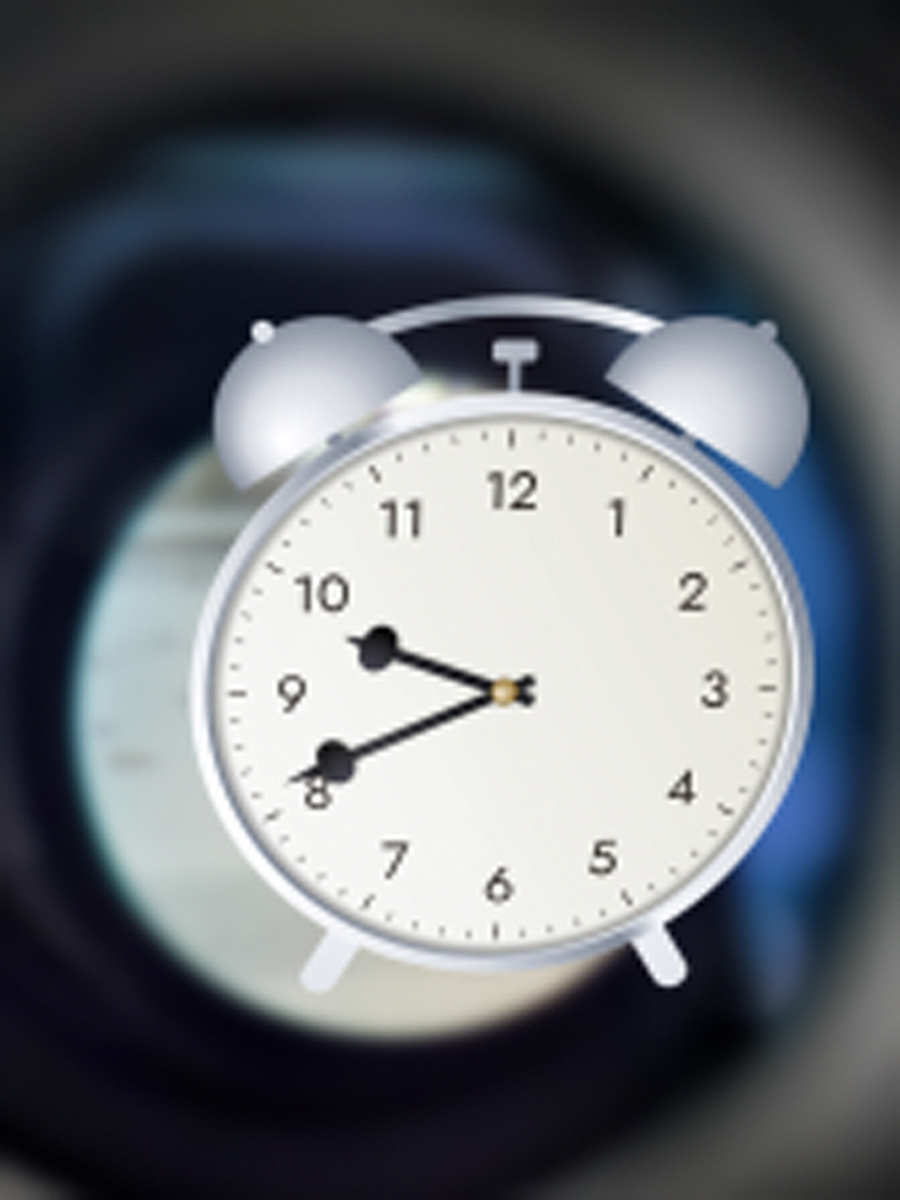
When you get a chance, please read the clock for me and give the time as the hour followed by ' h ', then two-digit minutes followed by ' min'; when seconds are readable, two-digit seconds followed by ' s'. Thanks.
9 h 41 min
